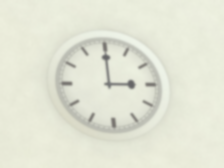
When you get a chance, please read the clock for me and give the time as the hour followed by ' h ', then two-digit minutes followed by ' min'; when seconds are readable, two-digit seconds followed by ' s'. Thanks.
3 h 00 min
